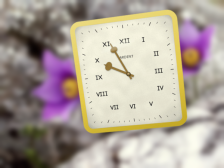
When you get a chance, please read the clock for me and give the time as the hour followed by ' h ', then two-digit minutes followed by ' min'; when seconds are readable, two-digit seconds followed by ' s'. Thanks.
9 h 56 min
